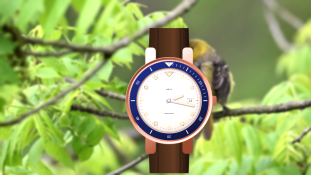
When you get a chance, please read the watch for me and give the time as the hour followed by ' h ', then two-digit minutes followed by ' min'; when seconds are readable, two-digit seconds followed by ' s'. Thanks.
2 h 17 min
